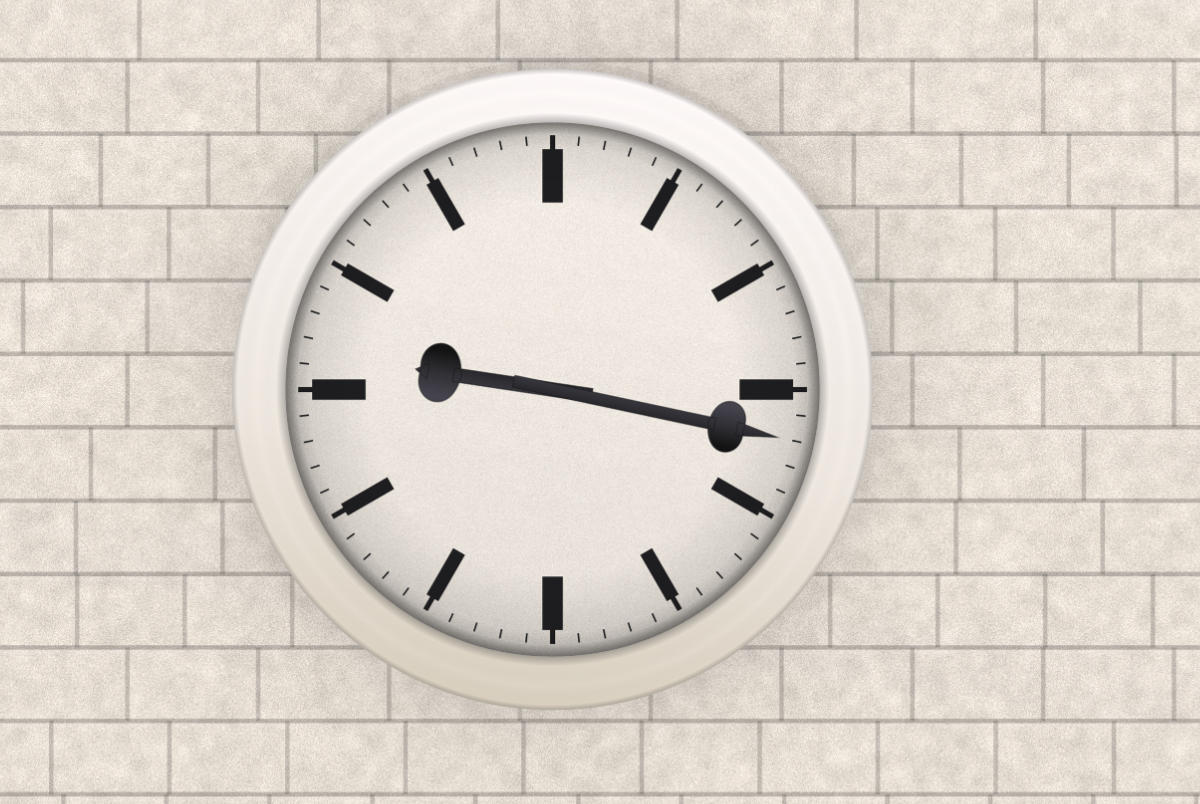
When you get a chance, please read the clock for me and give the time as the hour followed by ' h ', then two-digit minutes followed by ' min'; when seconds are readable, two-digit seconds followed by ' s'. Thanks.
9 h 17 min
